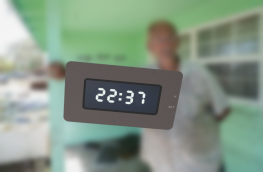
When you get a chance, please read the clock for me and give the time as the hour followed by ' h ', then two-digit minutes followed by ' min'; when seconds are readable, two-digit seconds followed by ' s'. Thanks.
22 h 37 min
